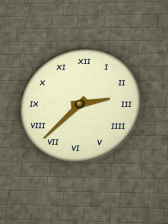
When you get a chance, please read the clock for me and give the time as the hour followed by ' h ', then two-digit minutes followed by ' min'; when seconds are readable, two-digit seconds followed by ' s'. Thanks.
2 h 37 min
